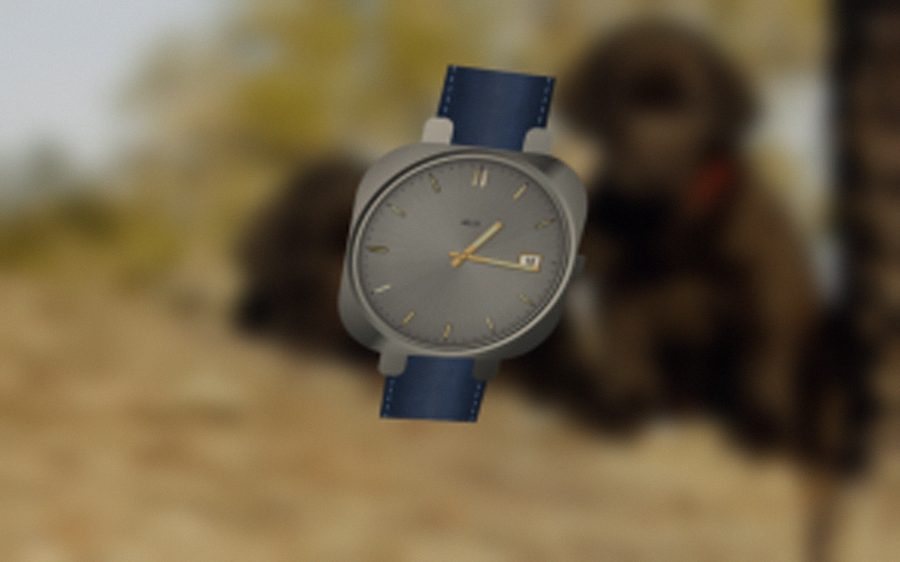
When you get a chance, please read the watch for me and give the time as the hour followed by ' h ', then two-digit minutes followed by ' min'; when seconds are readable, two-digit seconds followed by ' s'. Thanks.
1 h 16 min
